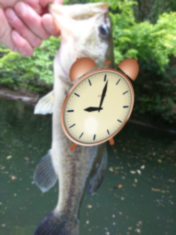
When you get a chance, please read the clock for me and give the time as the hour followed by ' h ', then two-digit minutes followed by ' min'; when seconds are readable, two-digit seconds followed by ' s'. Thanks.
9 h 01 min
